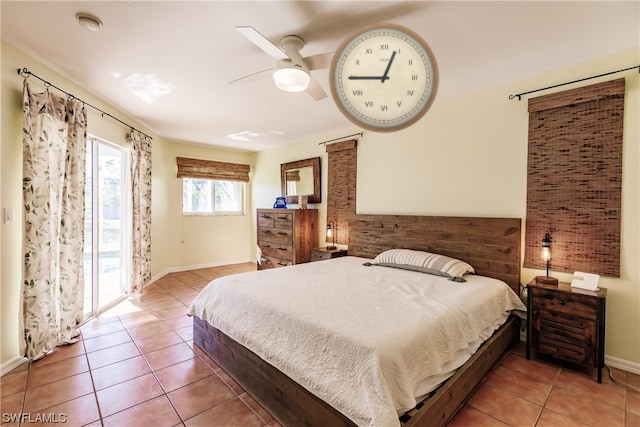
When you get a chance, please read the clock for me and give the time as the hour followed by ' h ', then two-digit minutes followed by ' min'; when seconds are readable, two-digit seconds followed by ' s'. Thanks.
12 h 45 min
